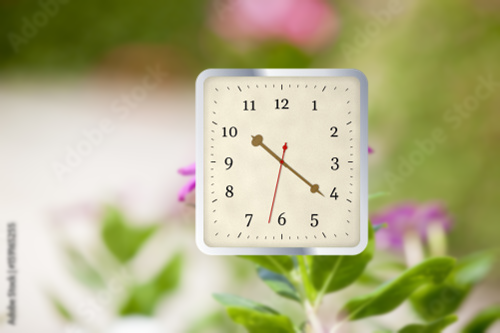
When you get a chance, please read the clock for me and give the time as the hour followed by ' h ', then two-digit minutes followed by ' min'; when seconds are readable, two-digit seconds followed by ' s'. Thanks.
10 h 21 min 32 s
